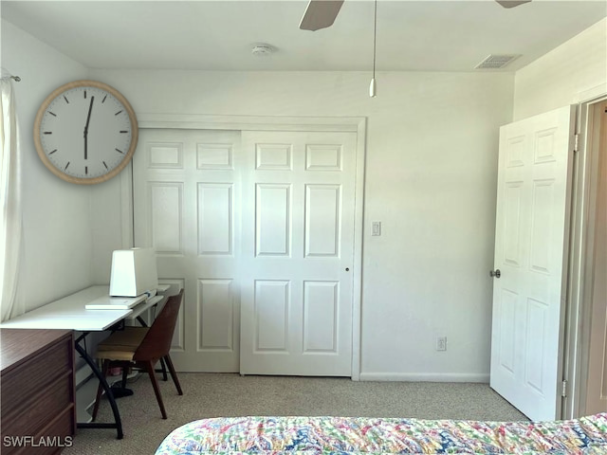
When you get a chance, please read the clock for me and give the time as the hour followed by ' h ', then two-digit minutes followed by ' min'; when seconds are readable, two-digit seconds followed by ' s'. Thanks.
6 h 02 min
